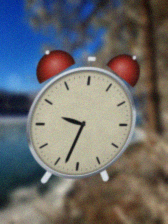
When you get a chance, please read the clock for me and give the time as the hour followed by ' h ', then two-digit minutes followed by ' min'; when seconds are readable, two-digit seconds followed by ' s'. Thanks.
9 h 33 min
